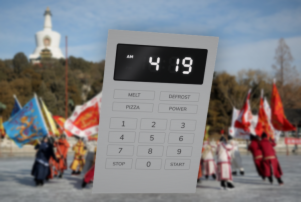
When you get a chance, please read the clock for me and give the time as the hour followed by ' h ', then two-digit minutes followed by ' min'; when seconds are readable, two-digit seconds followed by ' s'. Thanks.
4 h 19 min
